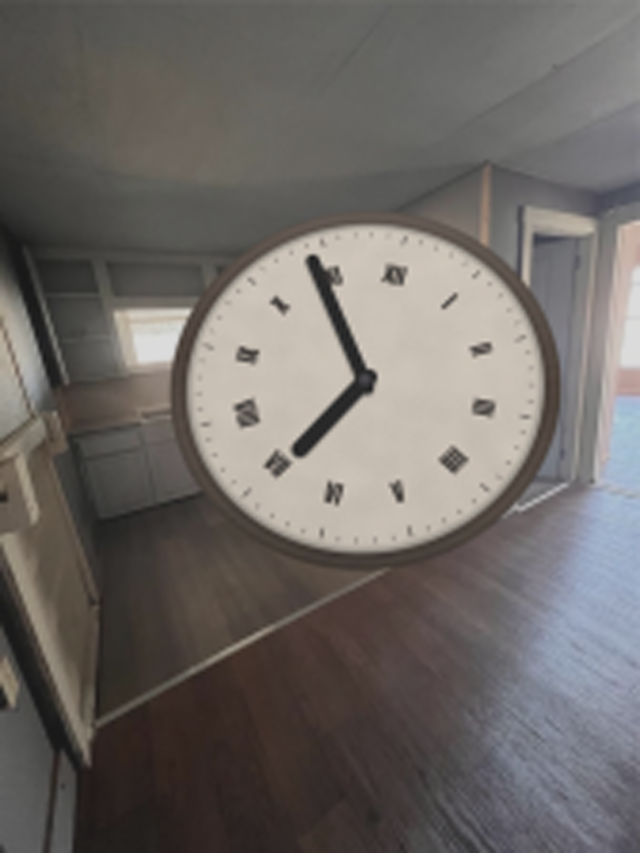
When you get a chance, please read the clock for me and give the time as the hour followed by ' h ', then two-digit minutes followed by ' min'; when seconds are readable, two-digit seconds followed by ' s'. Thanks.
6 h 54 min
